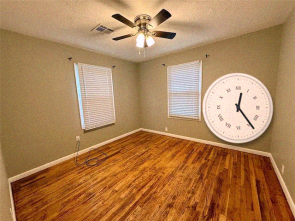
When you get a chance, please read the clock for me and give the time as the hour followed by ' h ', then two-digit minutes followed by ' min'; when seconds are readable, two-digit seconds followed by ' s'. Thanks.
12 h 24 min
